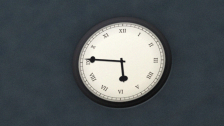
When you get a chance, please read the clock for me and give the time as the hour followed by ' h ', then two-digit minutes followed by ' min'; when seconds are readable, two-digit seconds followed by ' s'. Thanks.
5 h 46 min
